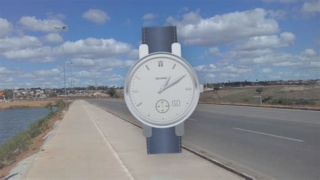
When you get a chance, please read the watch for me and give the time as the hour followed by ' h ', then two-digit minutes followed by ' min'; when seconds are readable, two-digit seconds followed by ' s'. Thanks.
1 h 10 min
